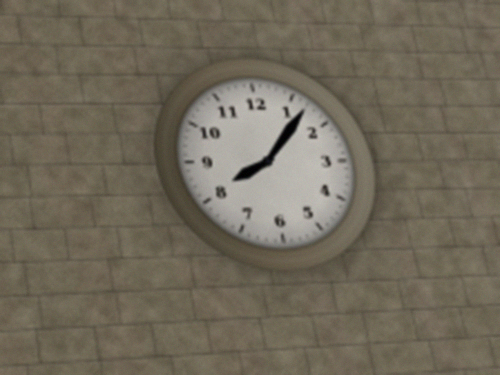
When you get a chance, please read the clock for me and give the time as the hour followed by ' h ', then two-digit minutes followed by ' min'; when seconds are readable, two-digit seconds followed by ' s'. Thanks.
8 h 07 min
